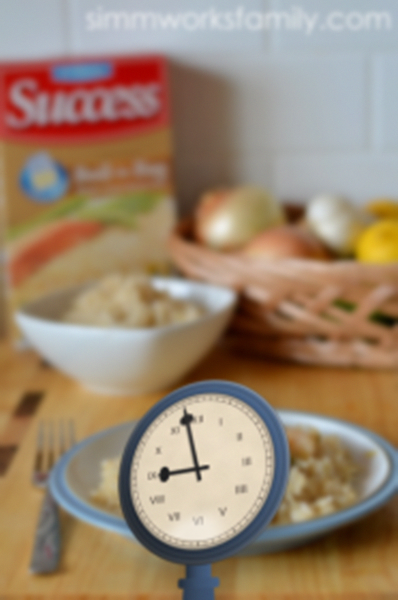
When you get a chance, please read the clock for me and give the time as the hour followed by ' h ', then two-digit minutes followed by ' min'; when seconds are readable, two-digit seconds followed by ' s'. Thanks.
8 h 58 min
